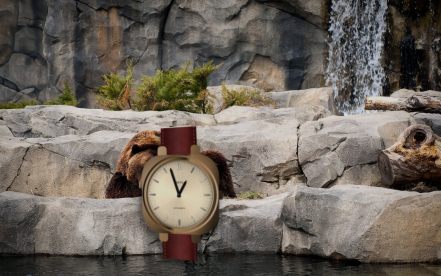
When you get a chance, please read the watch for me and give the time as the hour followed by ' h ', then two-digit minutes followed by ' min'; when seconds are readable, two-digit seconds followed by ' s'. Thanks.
12 h 57 min
